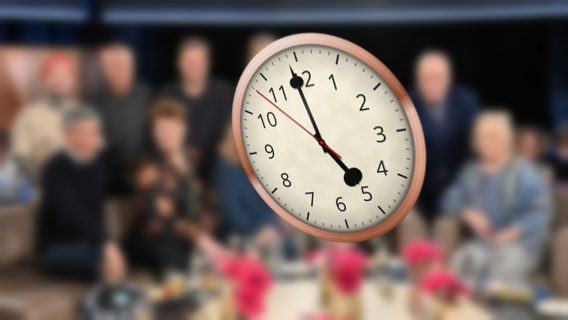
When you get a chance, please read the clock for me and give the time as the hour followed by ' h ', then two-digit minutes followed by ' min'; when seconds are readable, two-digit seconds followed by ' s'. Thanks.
4 h 58 min 53 s
